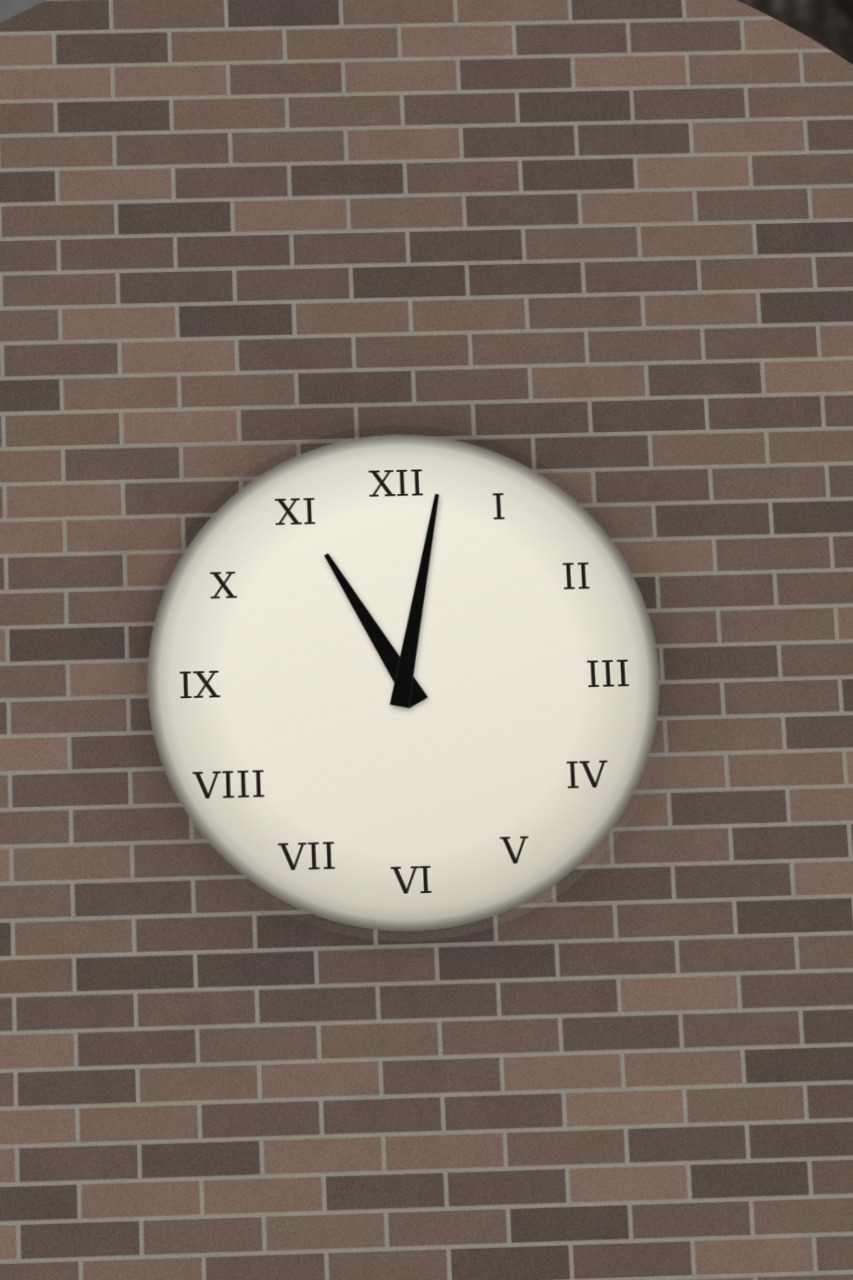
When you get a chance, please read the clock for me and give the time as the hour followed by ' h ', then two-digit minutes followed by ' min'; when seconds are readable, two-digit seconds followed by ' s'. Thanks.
11 h 02 min
